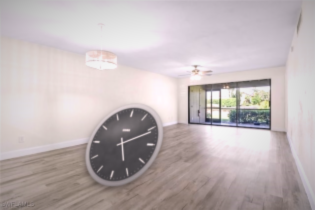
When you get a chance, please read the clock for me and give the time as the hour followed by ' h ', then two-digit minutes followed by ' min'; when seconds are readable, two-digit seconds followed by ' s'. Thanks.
5 h 11 min
